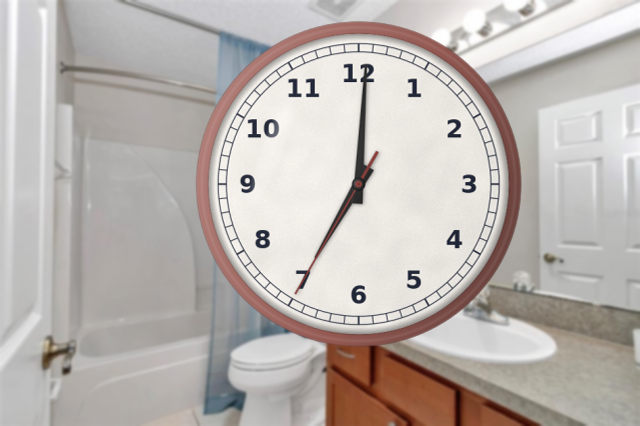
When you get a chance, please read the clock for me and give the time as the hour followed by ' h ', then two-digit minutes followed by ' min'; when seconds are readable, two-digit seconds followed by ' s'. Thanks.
7 h 00 min 35 s
